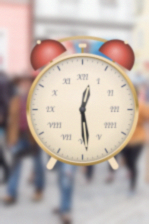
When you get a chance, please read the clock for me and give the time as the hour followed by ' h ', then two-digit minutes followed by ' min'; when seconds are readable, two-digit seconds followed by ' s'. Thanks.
12 h 29 min
